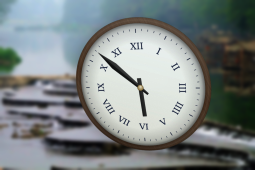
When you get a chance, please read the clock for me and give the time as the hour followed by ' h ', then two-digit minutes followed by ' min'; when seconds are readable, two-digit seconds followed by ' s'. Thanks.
5 h 52 min
